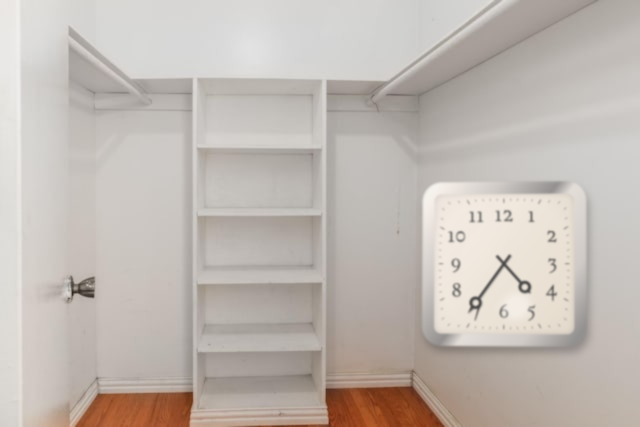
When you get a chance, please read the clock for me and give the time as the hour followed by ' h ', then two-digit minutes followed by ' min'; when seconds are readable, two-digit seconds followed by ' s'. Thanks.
4 h 36 min
